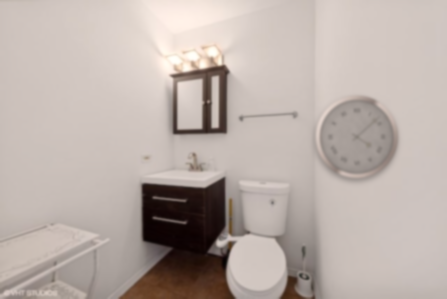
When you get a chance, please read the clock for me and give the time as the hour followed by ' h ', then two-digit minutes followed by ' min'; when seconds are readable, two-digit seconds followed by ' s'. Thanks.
4 h 08 min
